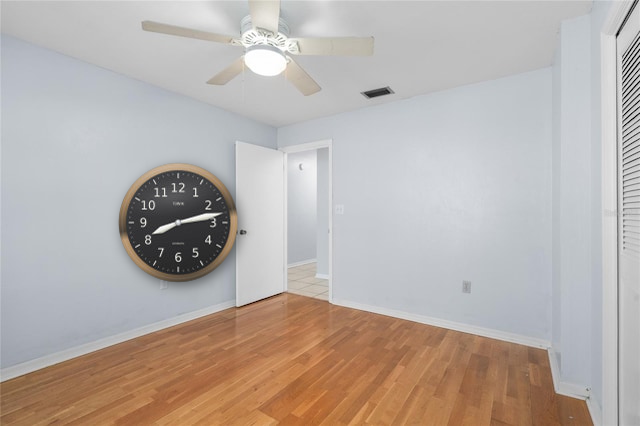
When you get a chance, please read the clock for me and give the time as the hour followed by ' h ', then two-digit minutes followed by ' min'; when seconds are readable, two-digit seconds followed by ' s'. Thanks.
8 h 13 min
